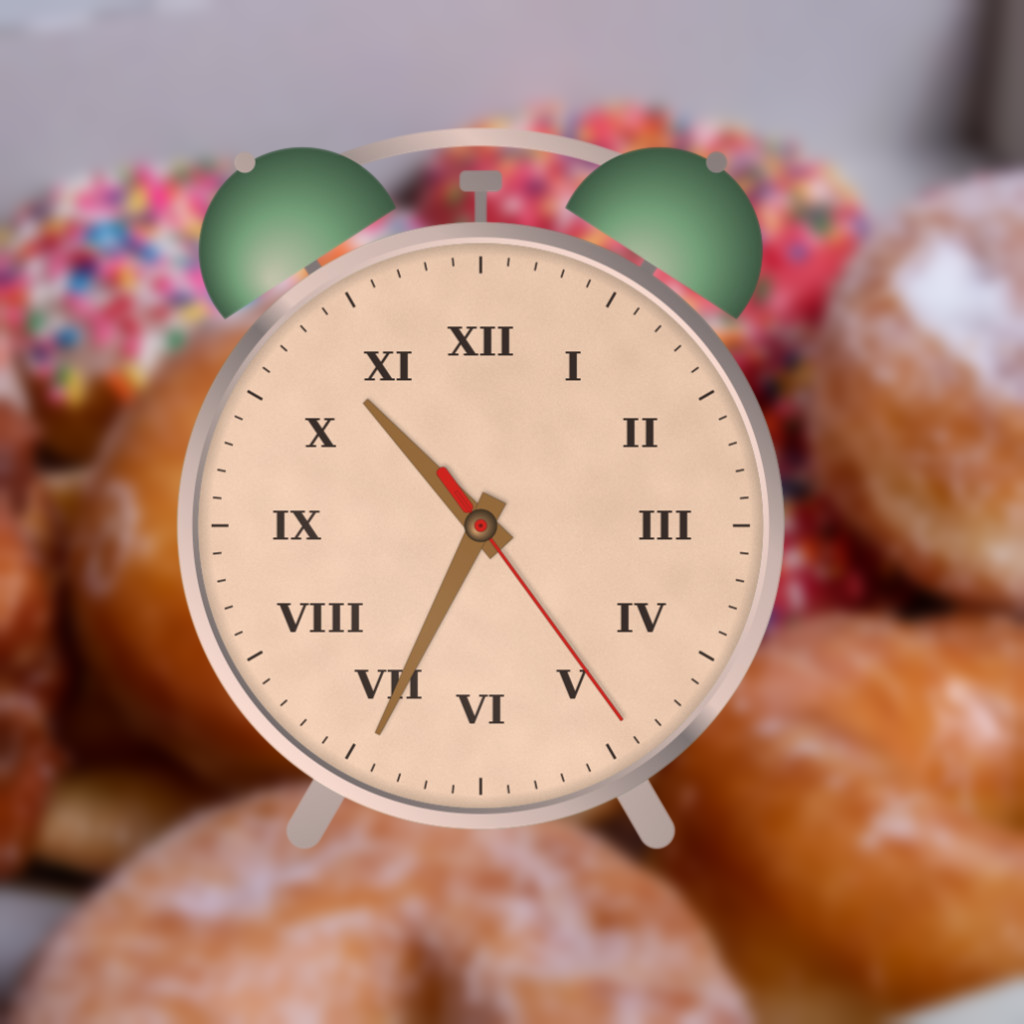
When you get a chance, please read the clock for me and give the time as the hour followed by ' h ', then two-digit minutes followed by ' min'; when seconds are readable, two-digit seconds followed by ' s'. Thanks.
10 h 34 min 24 s
